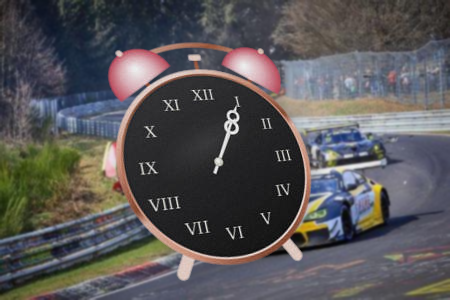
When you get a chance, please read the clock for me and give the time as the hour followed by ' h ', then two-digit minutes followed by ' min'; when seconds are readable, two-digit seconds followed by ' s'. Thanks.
1 h 05 min
